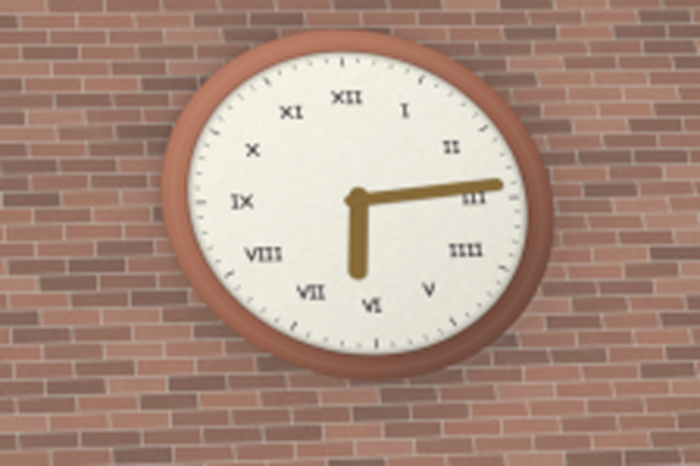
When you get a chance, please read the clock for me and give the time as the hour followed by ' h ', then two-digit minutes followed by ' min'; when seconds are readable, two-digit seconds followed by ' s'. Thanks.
6 h 14 min
